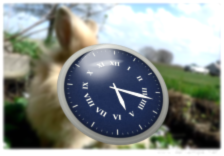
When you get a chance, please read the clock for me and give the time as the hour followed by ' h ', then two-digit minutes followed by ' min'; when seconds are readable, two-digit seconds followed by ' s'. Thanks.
5 h 17 min
